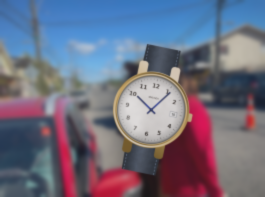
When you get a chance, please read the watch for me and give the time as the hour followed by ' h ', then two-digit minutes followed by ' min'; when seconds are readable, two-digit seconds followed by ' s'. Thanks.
10 h 06 min
